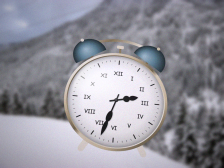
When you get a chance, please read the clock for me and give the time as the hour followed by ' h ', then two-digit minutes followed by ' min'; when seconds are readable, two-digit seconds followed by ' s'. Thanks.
2 h 33 min
